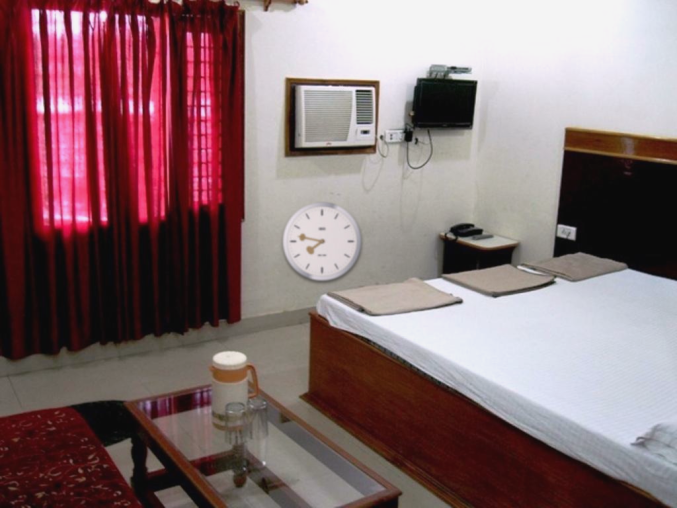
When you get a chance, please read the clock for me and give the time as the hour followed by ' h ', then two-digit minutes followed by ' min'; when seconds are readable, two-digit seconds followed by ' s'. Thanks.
7 h 47 min
